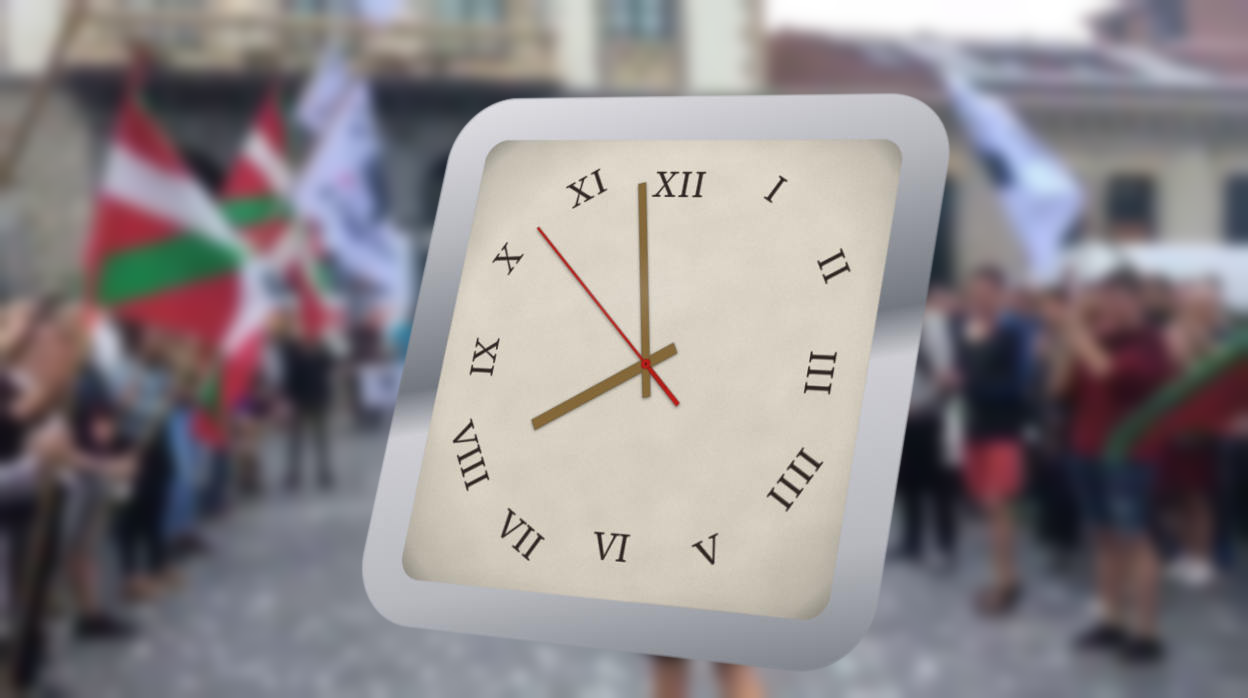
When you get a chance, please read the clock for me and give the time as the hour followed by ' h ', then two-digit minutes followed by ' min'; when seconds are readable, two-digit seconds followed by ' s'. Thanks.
7 h 57 min 52 s
